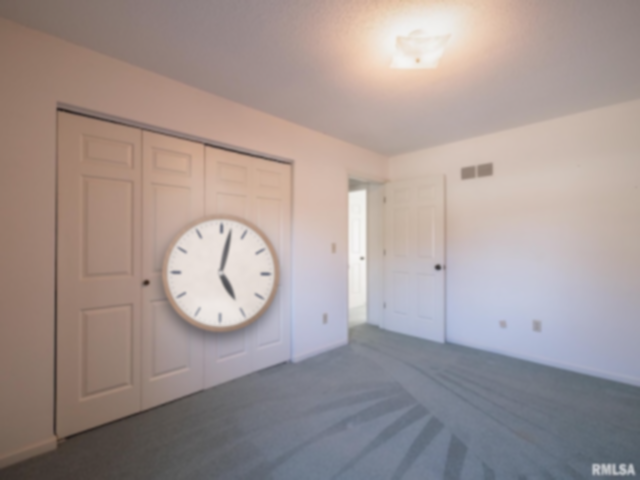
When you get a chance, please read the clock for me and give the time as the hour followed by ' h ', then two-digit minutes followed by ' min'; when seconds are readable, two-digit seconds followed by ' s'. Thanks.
5 h 02 min
